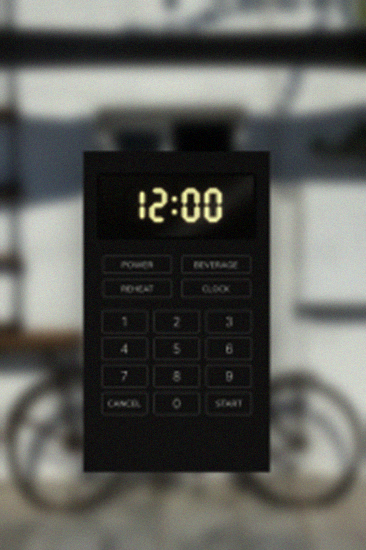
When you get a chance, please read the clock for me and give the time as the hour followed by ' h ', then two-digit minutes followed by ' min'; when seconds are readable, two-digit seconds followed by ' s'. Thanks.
12 h 00 min
